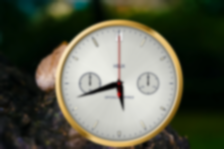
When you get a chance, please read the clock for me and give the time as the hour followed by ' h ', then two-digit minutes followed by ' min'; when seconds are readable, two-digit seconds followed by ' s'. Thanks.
5 h 42 min
